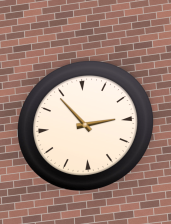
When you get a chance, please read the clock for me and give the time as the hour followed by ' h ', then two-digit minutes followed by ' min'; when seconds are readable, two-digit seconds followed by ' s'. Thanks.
2 h 54 min
